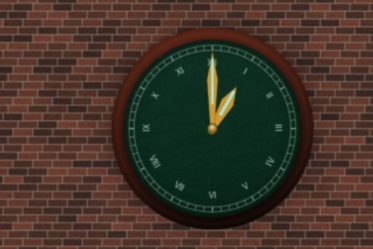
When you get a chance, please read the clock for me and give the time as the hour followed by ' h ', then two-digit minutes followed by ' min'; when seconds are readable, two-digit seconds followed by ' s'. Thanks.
1 h 00 min
